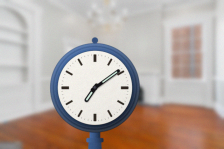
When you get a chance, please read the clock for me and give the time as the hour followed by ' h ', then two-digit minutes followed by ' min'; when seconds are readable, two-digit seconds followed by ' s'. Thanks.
7 h 09 min
